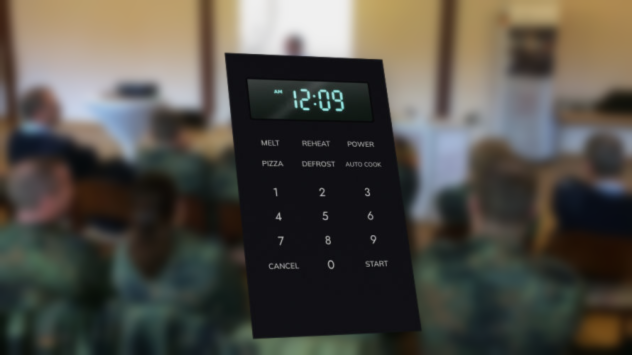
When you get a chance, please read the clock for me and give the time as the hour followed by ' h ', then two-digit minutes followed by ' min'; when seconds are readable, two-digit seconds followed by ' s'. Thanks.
12 h 09 min
